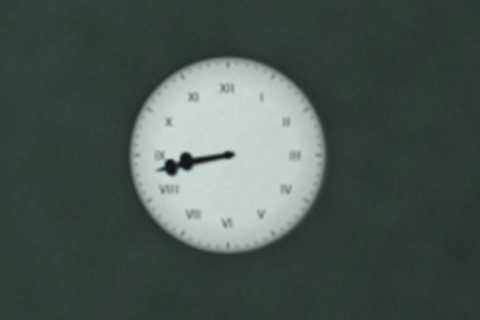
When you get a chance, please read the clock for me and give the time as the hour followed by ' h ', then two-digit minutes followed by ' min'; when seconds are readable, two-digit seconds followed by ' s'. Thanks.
8 h 43 min
